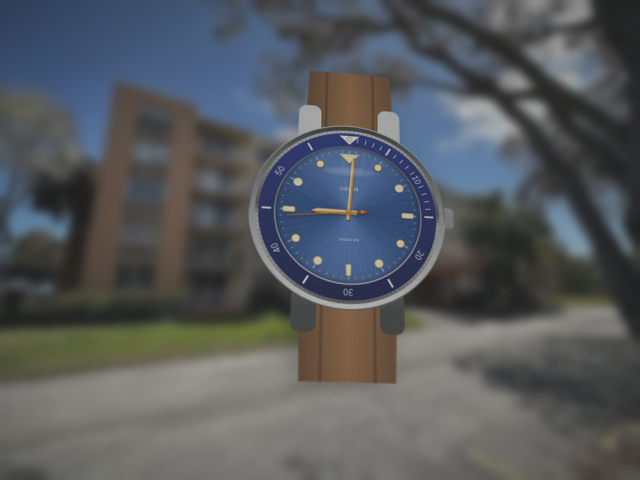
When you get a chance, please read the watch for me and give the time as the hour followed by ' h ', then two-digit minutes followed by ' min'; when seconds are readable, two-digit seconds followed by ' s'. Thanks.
9 h 00 min 44 s
